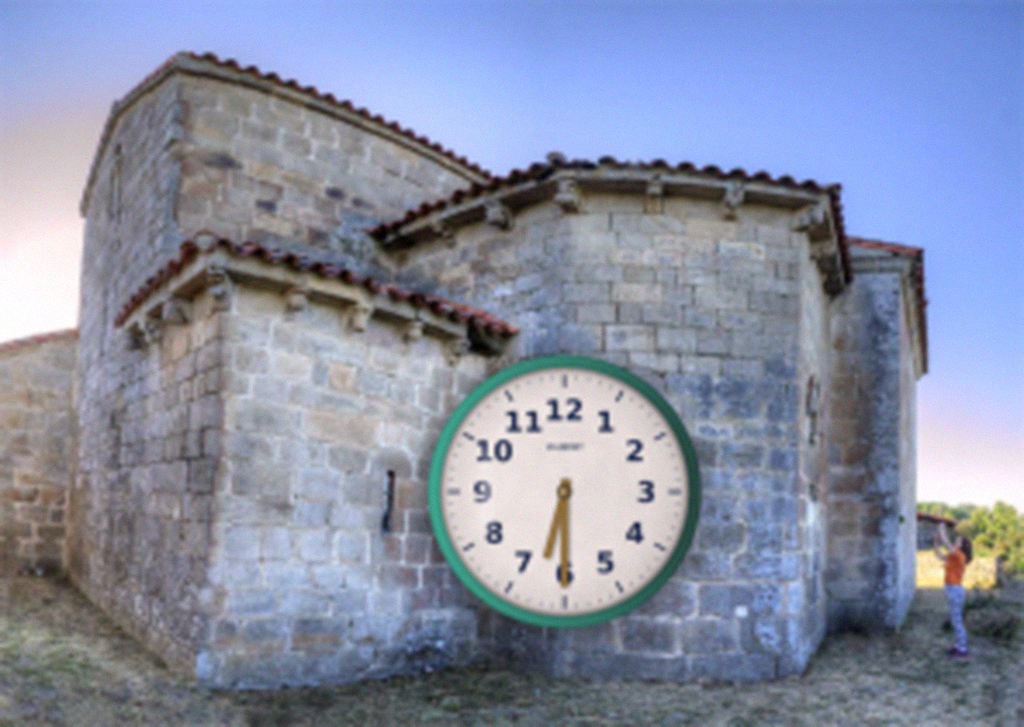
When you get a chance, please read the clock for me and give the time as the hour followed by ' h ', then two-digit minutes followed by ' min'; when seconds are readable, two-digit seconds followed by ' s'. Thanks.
6 h 30 min
